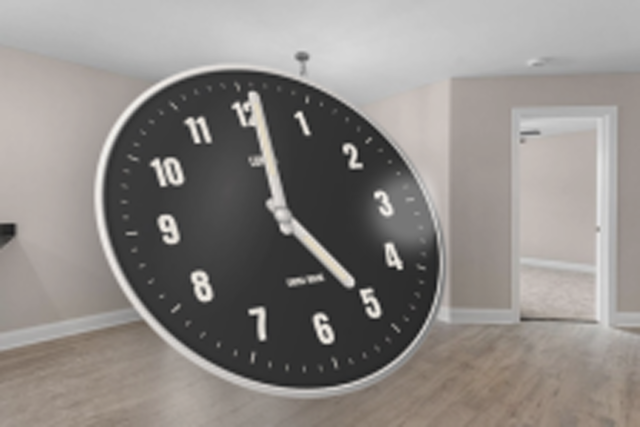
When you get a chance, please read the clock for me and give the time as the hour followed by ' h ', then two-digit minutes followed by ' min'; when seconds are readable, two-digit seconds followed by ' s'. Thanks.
5 h 01 min
